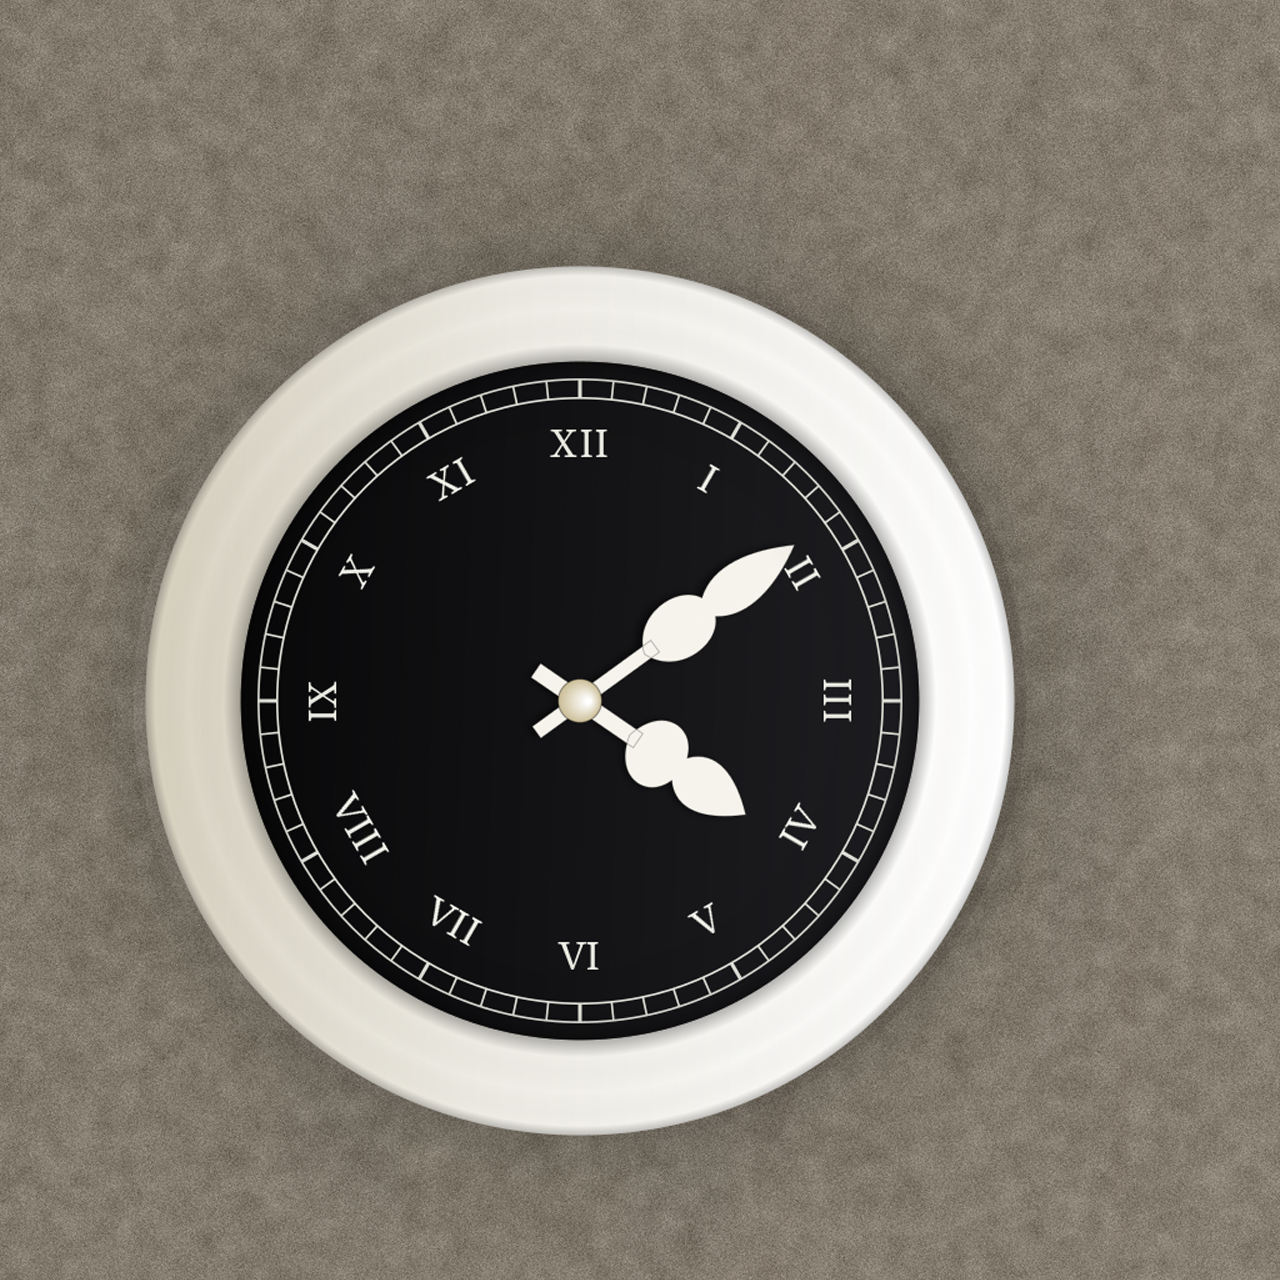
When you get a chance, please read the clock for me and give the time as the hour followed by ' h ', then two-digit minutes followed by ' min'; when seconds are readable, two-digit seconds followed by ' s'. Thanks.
4 h 09 min
